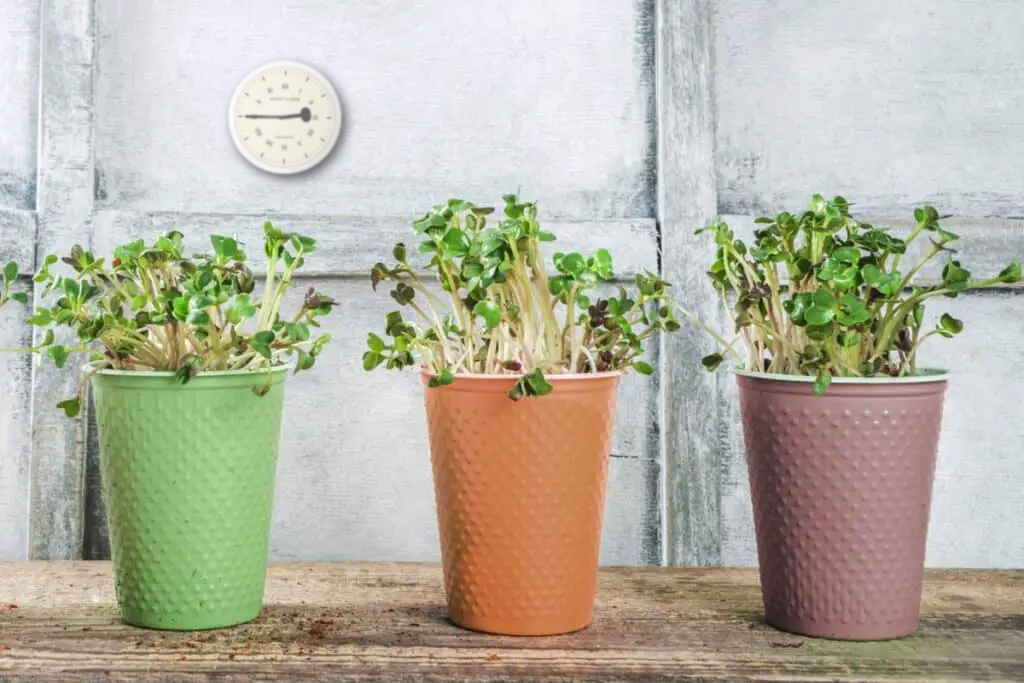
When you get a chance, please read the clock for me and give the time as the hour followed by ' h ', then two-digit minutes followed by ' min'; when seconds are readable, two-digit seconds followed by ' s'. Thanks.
2 h 45 min
